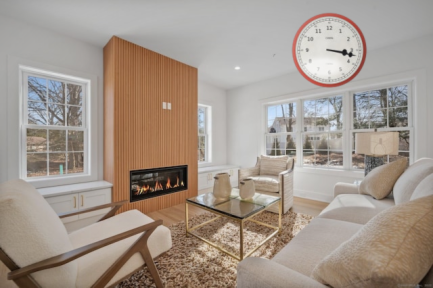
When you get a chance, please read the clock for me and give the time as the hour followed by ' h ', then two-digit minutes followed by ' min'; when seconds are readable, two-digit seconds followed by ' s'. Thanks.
3 h 17 min
